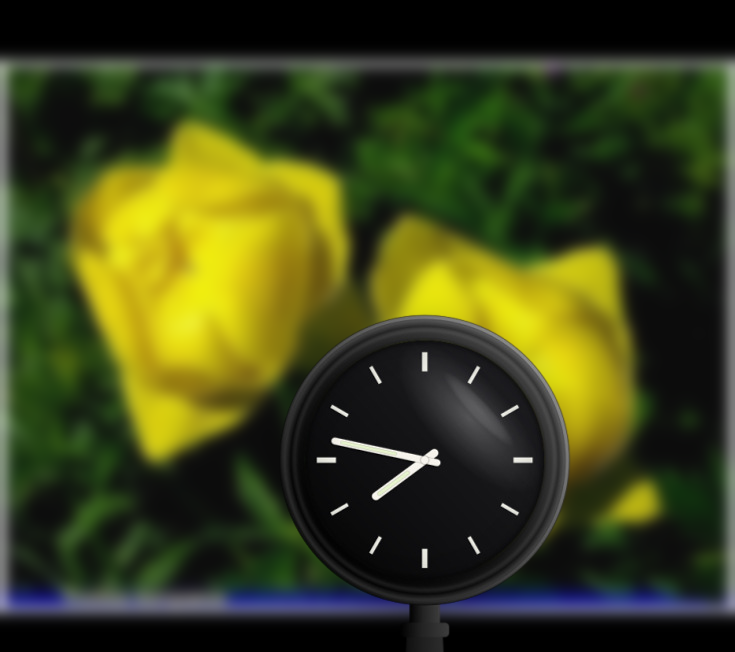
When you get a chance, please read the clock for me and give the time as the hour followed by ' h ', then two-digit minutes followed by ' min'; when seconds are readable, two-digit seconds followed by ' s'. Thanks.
7 h 47 min
